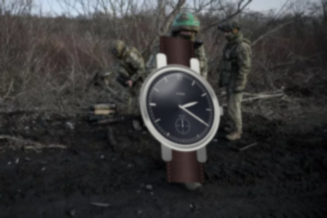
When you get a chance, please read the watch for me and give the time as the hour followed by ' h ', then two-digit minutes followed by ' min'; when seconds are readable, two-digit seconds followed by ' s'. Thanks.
2 h 20 min
